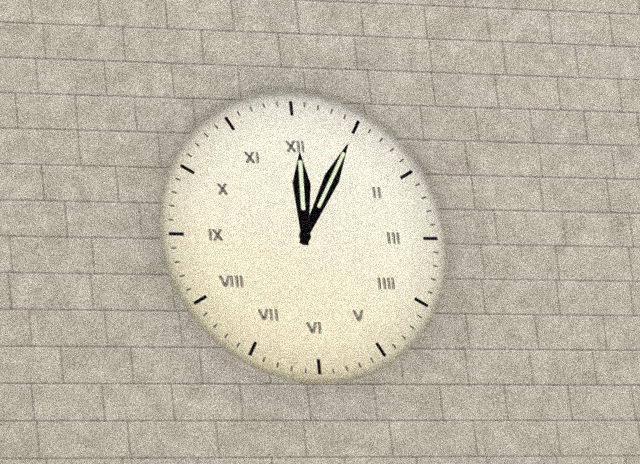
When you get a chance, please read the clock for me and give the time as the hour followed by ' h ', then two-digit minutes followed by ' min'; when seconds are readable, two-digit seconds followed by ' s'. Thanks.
12 h 05 min
